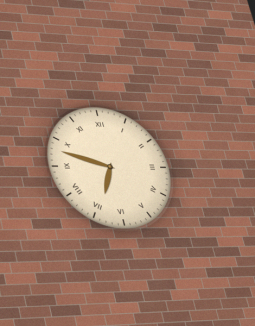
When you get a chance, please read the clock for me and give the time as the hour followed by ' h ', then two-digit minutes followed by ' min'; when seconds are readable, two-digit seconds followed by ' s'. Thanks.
6 h 48 min
